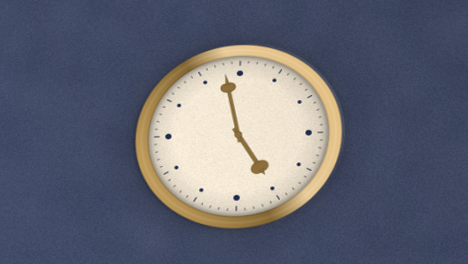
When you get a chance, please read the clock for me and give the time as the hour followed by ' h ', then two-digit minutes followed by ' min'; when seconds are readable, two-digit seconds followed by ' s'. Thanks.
4 h 58 min
